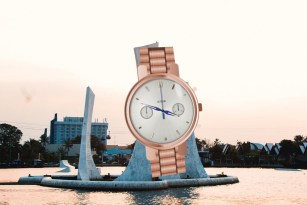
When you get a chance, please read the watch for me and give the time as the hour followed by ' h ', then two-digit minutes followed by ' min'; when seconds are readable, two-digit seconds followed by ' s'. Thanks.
3 h 49 min
